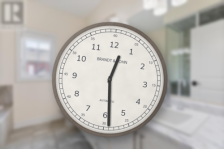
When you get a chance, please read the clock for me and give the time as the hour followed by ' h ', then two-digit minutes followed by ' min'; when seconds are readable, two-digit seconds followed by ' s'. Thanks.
12 h 29 min
